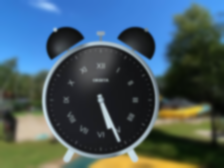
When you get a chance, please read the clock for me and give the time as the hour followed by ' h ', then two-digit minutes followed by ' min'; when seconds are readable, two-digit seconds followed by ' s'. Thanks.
5 h 26 min
